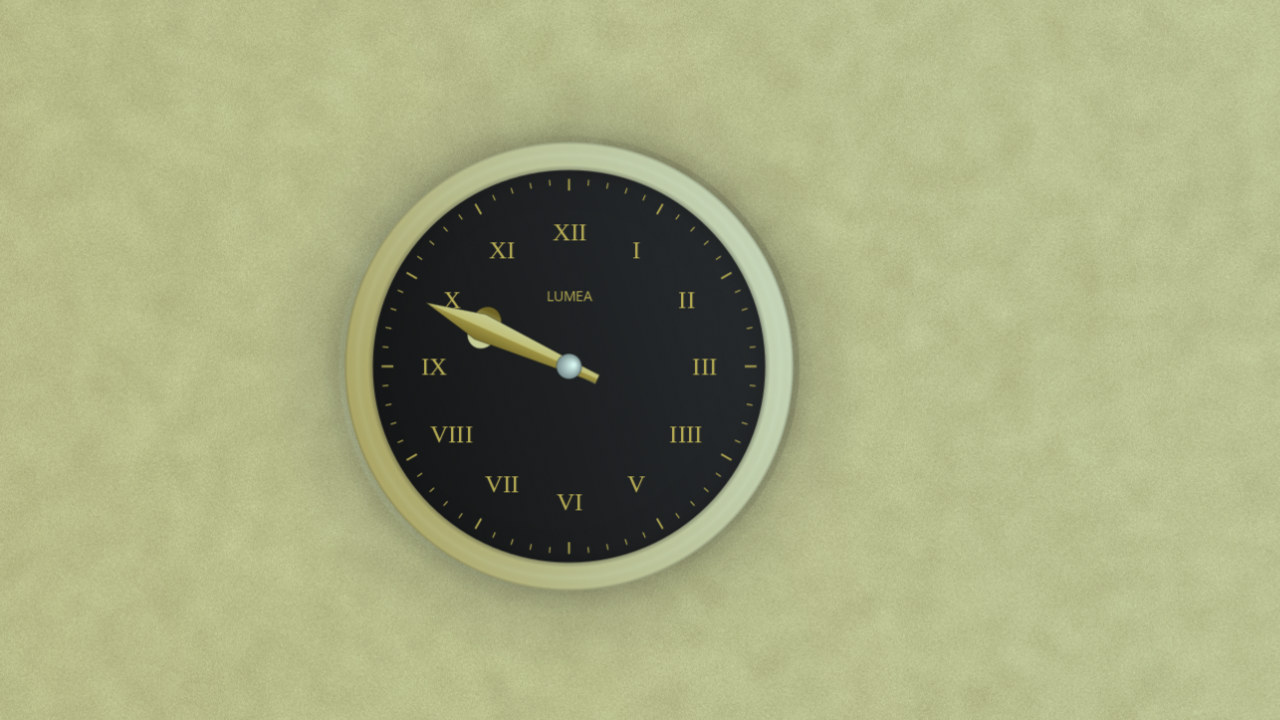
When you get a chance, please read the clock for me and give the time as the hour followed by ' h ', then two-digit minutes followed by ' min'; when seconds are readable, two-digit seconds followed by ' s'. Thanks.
9 h 49 min
